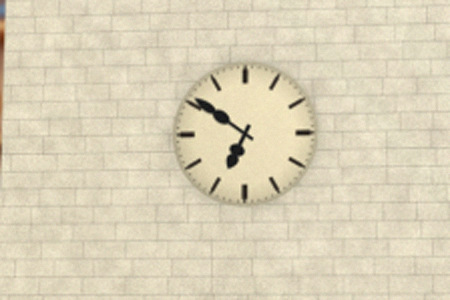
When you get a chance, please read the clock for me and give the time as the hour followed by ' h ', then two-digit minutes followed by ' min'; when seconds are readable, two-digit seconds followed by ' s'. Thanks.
6 h 51 min
